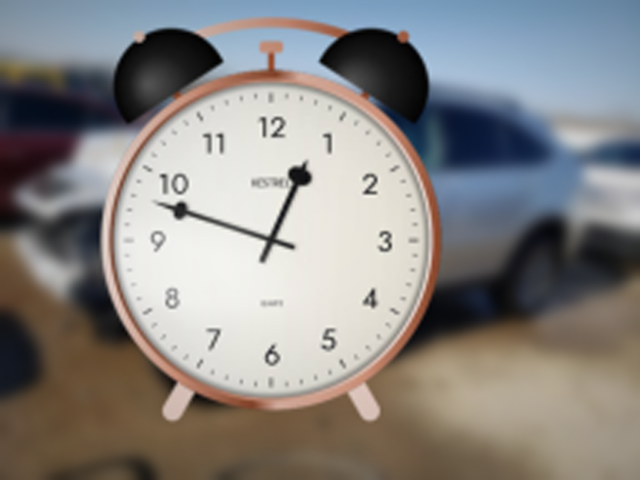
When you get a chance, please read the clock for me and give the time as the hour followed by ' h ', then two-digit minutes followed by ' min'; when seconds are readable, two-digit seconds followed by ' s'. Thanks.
12 h 48 min
